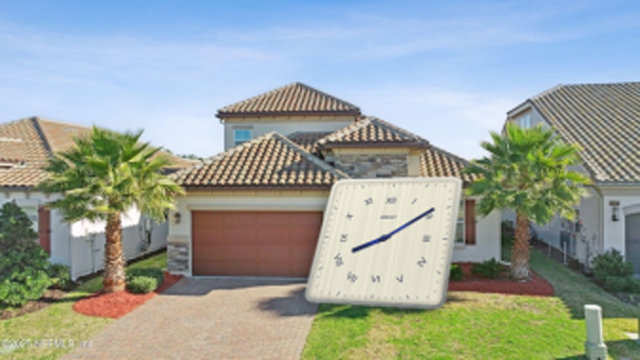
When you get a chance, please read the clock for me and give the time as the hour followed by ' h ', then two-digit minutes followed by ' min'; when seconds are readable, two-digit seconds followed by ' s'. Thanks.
8 h 09 min
